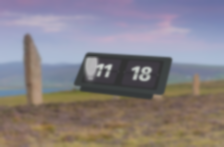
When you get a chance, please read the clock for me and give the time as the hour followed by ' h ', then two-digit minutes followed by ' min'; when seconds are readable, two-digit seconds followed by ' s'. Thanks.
11 h 18 min
